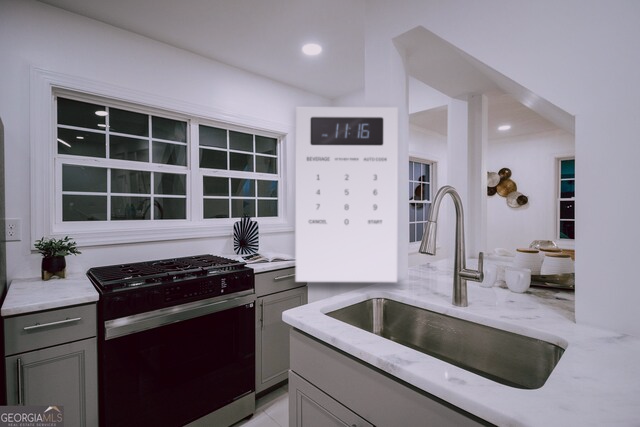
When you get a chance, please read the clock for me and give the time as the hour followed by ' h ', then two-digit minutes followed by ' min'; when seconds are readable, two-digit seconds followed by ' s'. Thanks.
11 h 16 min
